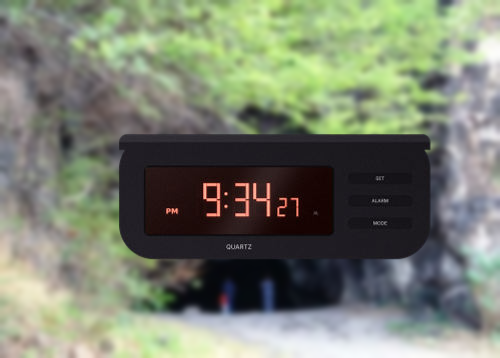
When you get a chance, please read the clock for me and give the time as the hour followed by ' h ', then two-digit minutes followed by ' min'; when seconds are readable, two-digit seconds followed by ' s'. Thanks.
9 h 34 min 27 s
